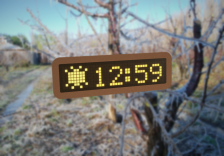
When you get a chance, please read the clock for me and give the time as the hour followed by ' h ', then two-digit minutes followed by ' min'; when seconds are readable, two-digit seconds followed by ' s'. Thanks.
12 h 59 min
